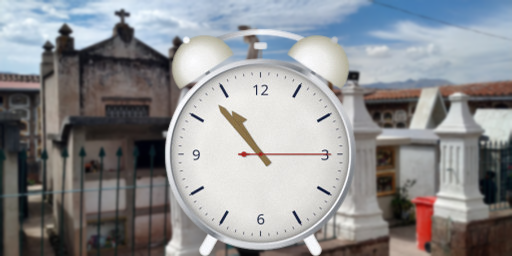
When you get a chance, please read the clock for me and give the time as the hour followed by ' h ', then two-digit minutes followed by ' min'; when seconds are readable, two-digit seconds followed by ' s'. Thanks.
10 h 53 min 15 s
